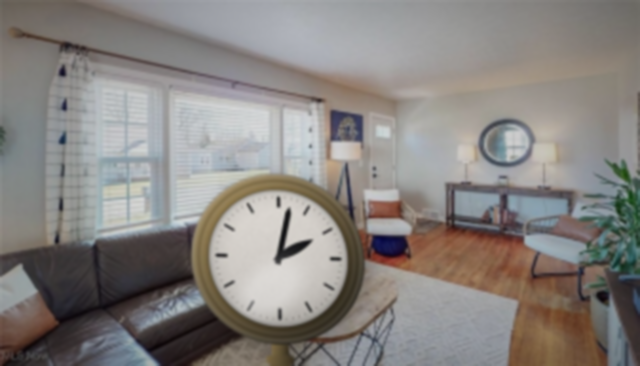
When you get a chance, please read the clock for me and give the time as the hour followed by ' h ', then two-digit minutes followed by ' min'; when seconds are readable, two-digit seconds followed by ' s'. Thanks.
2 h 02 min
